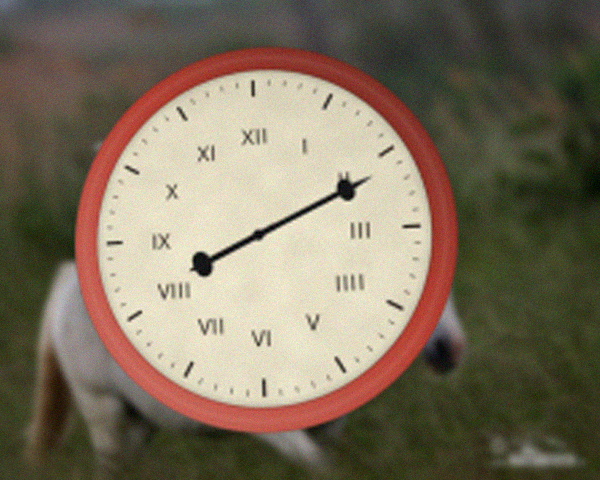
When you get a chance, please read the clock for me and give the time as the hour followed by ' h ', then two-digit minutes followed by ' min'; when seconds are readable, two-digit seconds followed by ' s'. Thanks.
8 h 11 min
